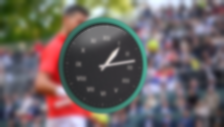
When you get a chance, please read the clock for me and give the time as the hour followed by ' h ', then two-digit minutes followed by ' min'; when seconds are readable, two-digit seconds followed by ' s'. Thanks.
1 h 13 min
